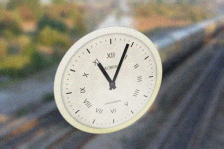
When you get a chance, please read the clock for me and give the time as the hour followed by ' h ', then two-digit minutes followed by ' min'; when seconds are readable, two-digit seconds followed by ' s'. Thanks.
11 h 04 min
